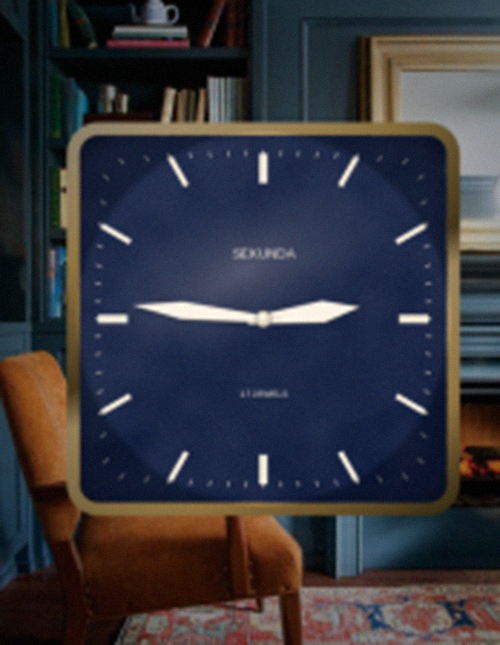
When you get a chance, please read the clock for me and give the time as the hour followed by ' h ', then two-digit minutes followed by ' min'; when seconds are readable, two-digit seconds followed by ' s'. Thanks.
2 h 46 min
